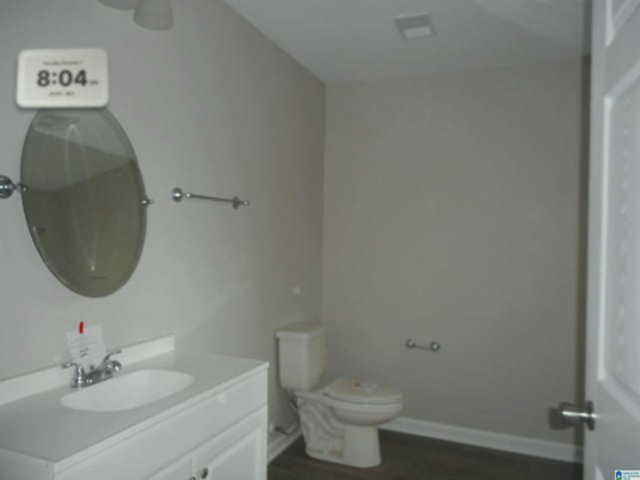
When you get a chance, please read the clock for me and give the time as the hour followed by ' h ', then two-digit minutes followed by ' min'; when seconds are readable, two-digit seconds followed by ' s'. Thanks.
8 h 04 min
